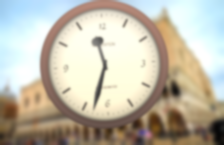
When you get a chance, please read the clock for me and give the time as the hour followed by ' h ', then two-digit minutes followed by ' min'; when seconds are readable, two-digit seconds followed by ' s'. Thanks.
11 h 33 min
